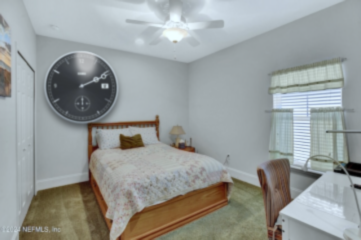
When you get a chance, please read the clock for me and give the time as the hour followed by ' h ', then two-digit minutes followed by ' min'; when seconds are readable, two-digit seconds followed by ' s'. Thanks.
2 h 11 min
